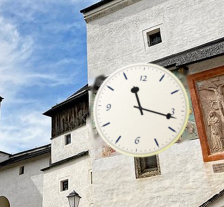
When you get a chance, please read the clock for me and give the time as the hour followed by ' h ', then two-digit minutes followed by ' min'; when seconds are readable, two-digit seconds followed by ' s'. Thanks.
11 h 17 min
